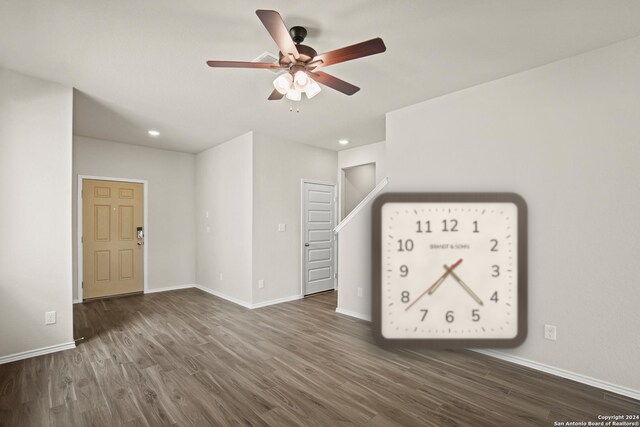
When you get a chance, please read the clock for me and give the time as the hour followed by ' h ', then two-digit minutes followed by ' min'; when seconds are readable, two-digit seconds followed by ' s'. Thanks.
7 h 22 min 38 s
